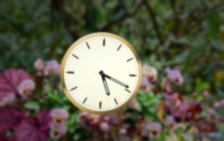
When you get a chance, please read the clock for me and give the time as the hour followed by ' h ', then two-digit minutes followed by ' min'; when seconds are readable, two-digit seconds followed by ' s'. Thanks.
5 h 19 min
